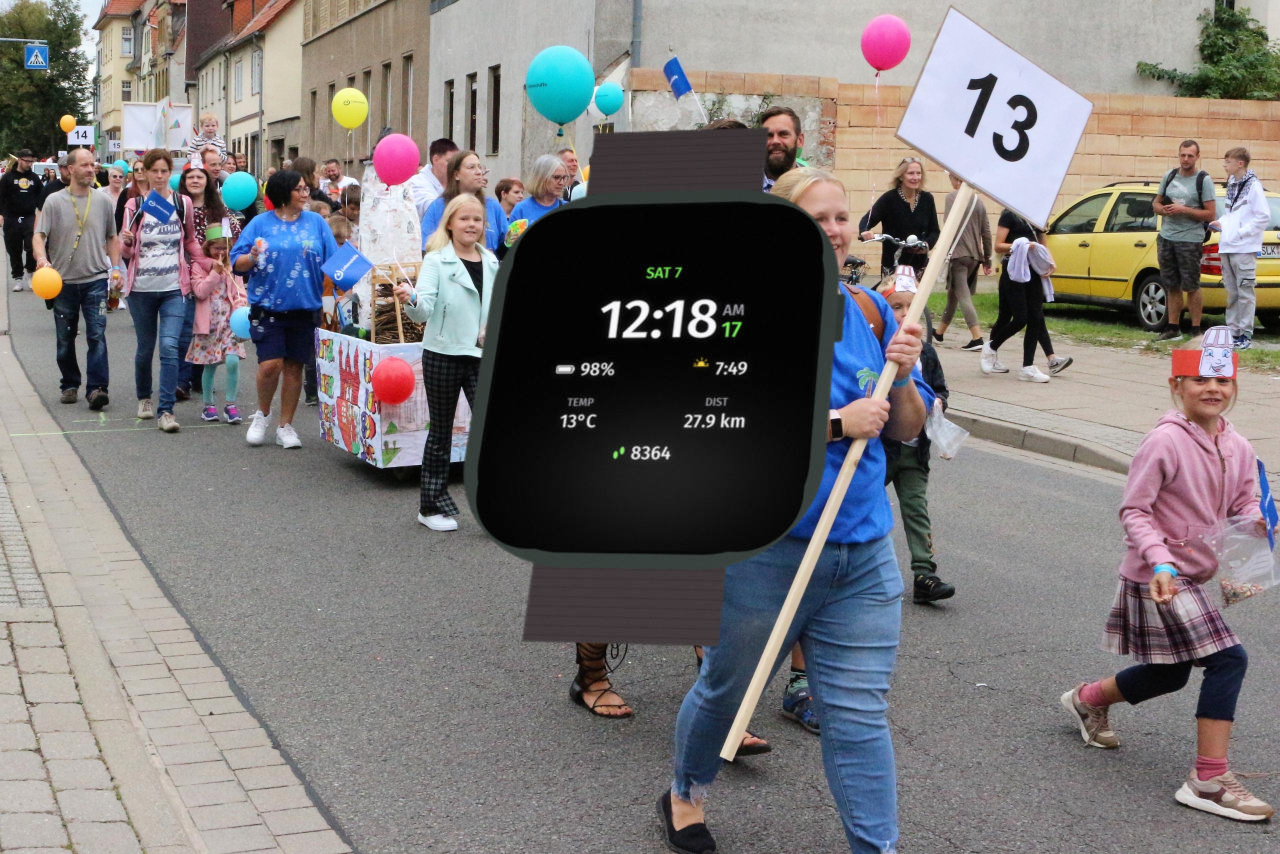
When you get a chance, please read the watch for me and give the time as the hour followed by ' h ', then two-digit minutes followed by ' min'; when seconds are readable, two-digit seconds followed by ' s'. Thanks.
12 h 18 min 17 s
